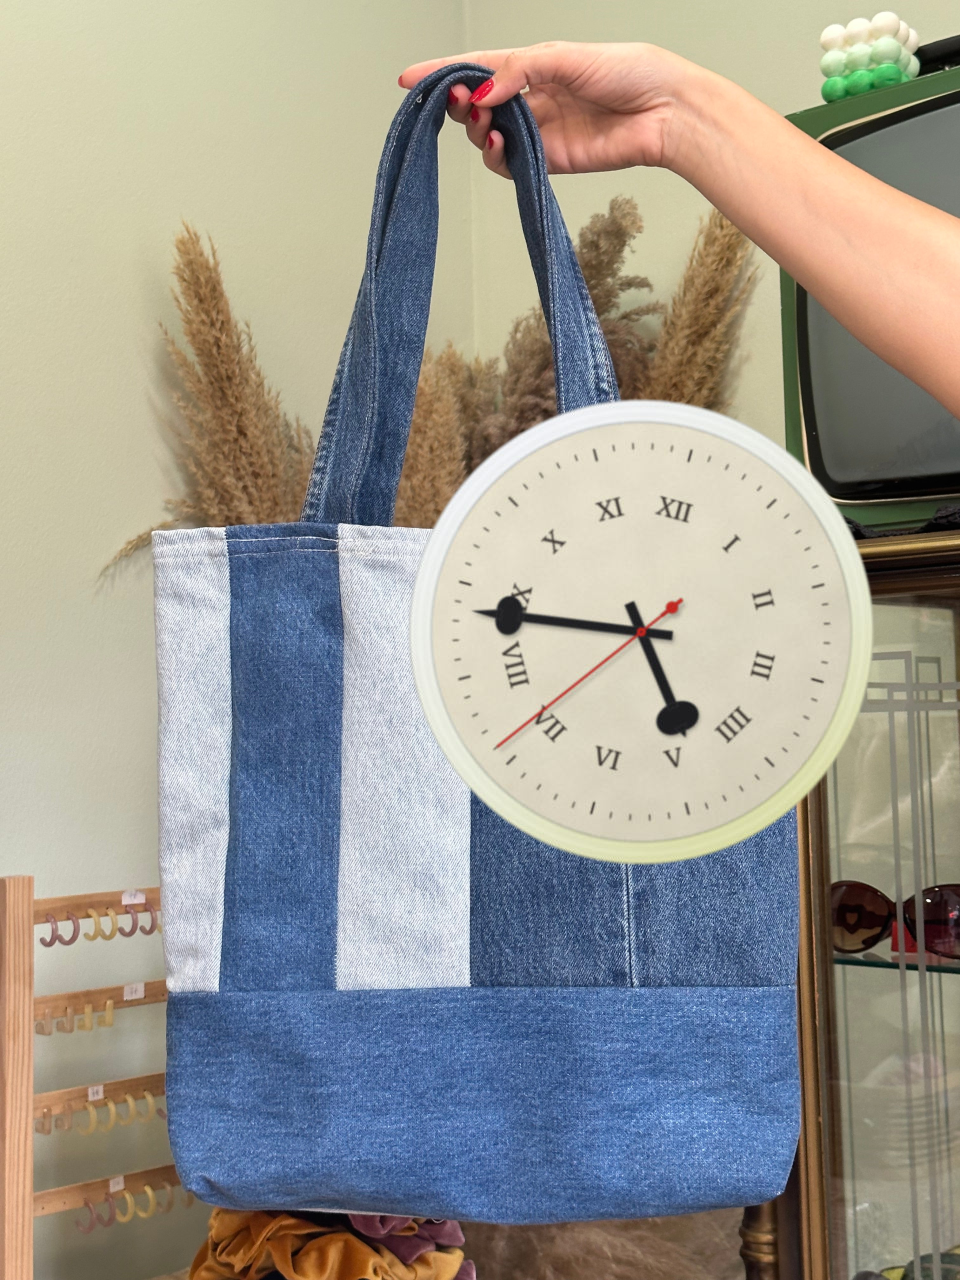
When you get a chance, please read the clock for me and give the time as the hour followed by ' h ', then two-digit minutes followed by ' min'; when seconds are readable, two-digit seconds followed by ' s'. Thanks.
4 h 43 min 36 s
